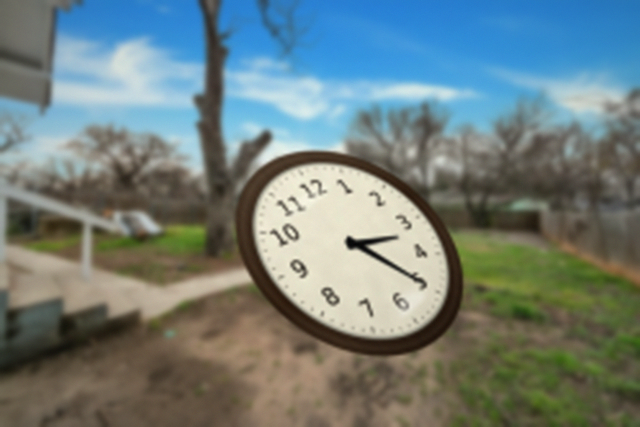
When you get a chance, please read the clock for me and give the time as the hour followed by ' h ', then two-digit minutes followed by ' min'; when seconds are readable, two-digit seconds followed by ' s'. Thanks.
3 h 25 min
